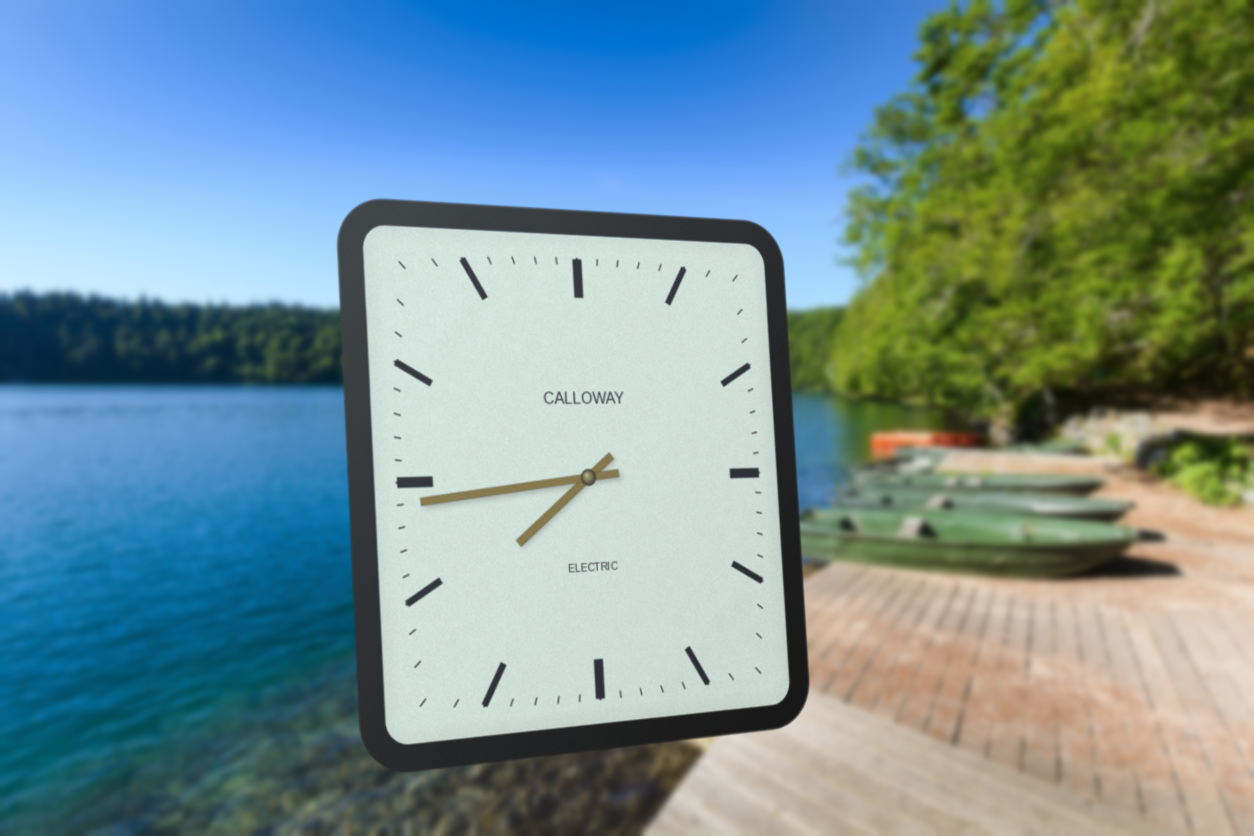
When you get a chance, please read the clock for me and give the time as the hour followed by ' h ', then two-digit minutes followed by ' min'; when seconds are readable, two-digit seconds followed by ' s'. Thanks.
7 h 44 min
